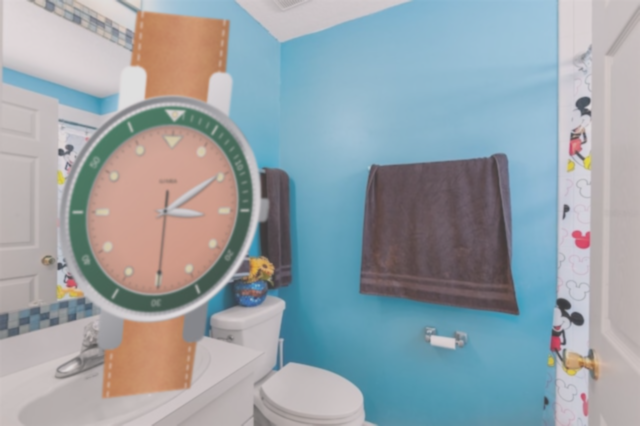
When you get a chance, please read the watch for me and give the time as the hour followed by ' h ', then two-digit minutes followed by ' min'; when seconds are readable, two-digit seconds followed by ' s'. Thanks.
3 h 09 min 30 s
